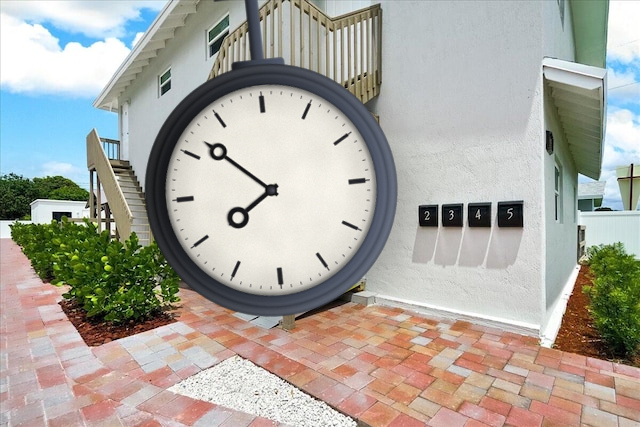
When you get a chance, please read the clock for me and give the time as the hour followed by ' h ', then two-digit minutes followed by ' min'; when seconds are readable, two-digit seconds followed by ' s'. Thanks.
7 h 52 min
